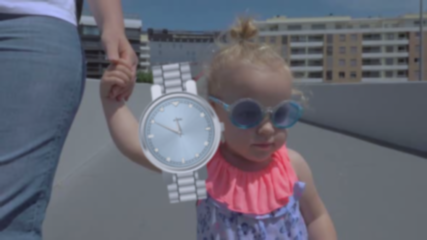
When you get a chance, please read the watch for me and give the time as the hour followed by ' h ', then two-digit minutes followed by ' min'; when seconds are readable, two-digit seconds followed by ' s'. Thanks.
11 h 50 min
